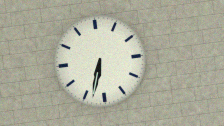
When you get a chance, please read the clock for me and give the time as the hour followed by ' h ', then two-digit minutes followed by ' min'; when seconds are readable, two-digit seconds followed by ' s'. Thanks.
6 h 33 min
